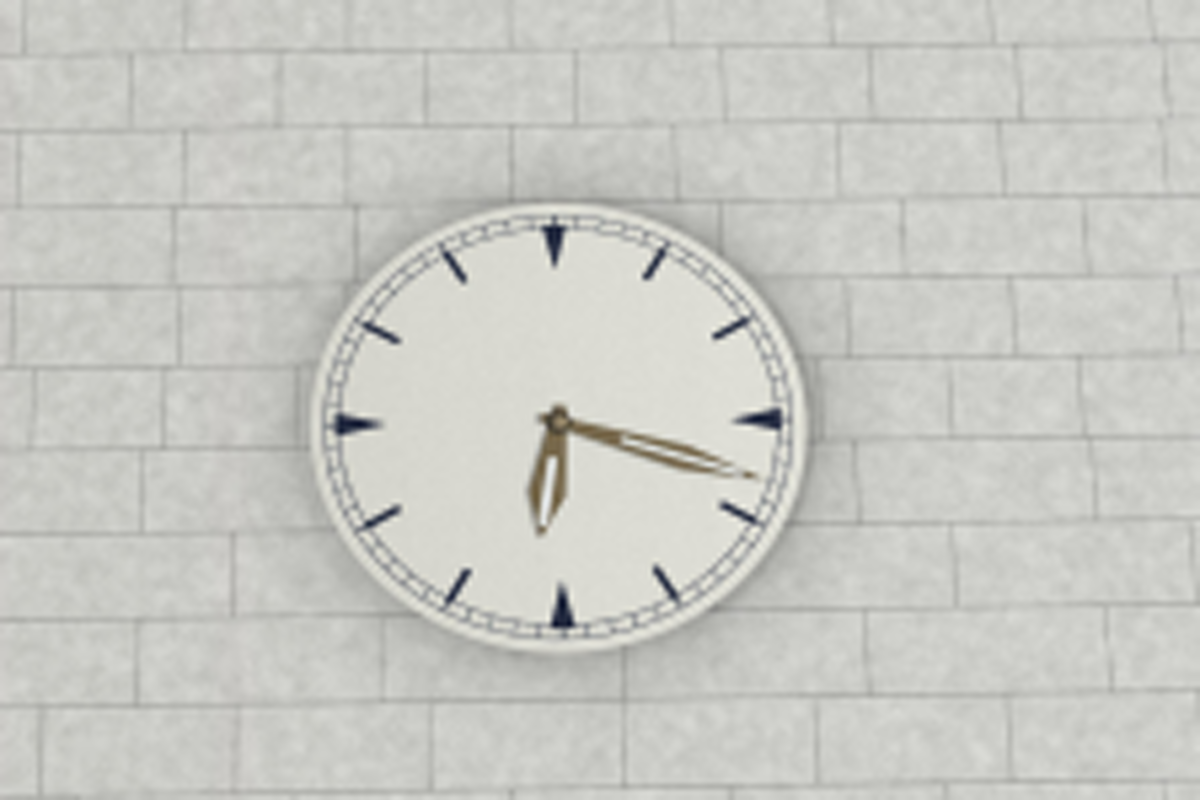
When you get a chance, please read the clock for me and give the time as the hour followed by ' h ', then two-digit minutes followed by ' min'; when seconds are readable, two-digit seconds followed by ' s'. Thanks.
6 h 18 min
